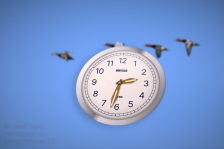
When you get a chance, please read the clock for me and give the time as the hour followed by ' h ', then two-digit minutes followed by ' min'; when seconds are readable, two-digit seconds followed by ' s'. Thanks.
2 h 32 min
